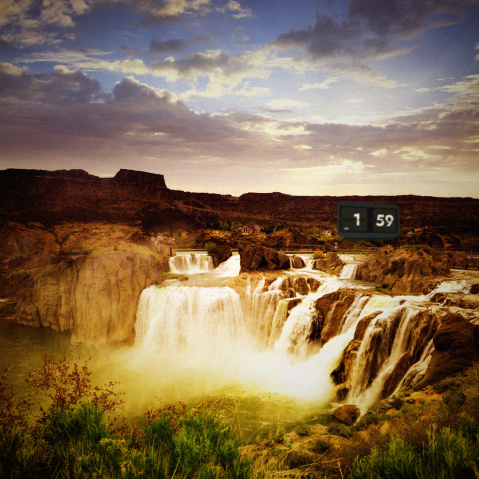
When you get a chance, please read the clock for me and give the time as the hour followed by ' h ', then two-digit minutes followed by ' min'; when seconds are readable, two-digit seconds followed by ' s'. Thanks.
1 h 59 min
